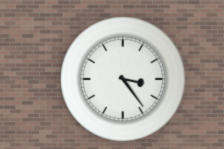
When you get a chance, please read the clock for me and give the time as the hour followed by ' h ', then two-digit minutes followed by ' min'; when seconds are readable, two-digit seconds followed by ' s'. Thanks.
3 h 24 min
